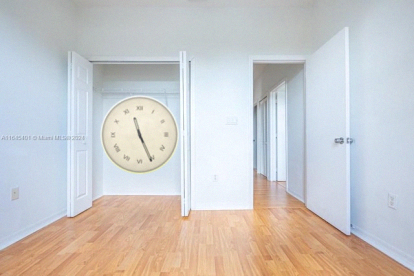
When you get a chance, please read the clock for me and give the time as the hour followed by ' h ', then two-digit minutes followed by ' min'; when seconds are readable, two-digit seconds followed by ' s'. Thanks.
11 h 26 min
